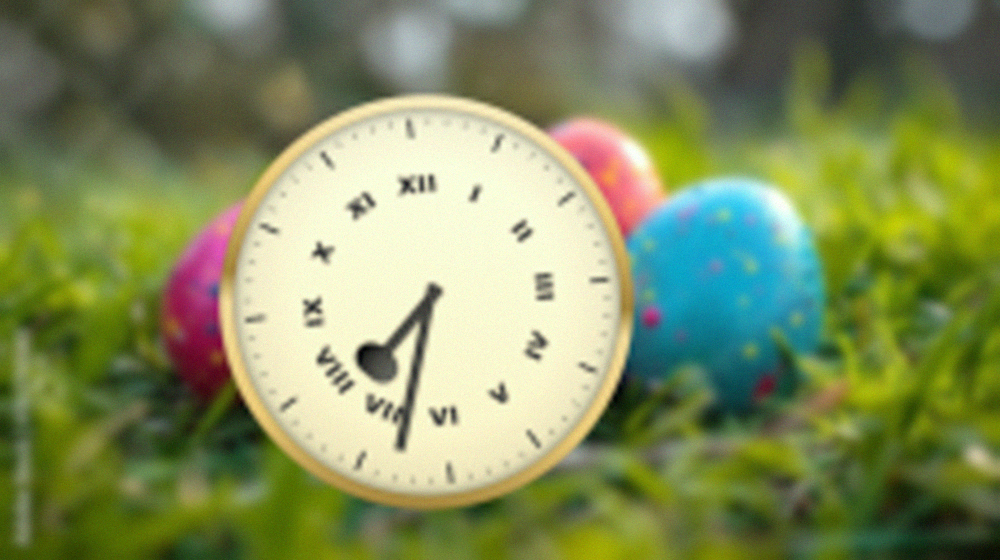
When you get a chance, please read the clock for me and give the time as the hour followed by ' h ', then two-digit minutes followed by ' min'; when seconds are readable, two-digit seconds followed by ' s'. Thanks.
7 h 33 min
